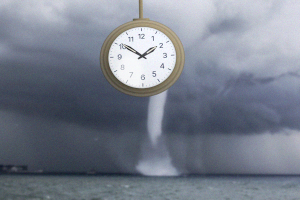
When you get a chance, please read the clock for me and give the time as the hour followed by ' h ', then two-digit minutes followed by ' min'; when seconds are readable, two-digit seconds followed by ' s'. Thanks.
1 h 51 min
